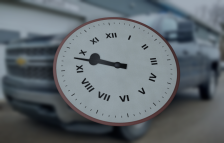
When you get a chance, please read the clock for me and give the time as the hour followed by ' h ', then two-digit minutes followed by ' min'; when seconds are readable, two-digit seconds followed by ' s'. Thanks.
9 h 48 min
